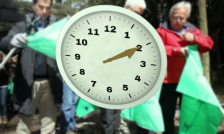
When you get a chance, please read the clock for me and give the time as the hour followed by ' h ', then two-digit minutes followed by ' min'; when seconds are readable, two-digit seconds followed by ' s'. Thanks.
2 h 10 min
